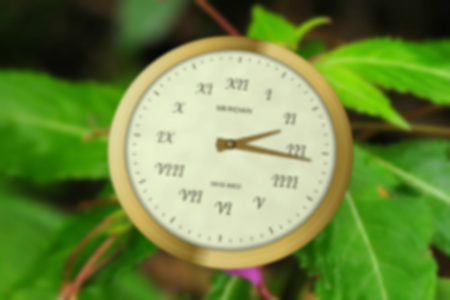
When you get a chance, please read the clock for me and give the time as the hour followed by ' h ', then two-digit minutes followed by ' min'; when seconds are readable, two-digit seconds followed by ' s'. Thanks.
2 h 16 min
